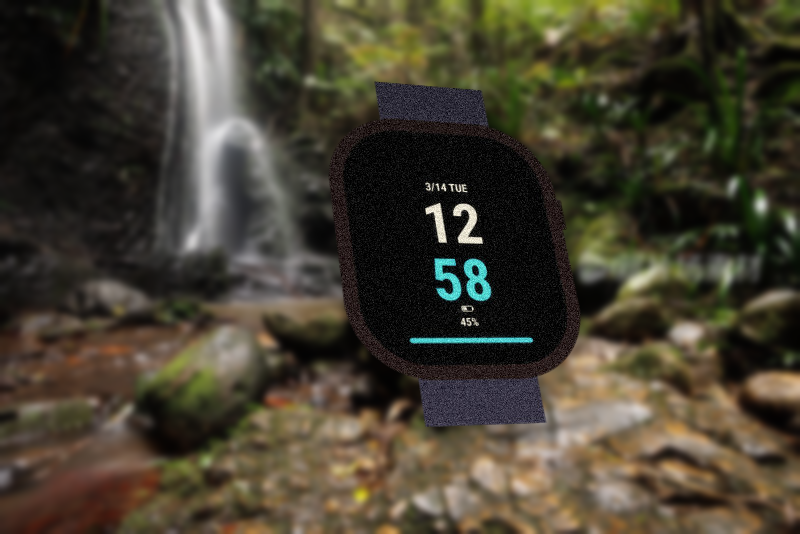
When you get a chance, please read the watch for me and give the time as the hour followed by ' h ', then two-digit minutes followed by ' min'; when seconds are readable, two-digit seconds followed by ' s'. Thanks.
12 h 58 min
